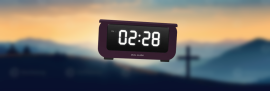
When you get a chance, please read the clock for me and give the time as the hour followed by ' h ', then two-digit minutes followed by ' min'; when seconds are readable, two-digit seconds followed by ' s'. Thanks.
2 h 28 min
